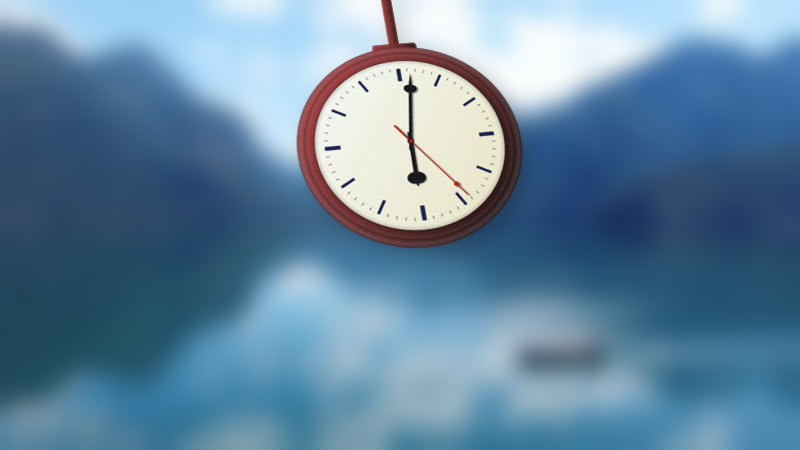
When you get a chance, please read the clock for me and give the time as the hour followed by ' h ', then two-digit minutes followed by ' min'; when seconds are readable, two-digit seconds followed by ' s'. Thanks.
6 h 01 min 24 s
